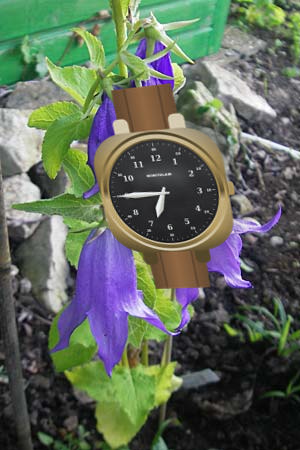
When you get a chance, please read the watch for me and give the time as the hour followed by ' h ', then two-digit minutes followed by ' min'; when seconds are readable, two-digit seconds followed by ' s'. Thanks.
6 h 45 min
